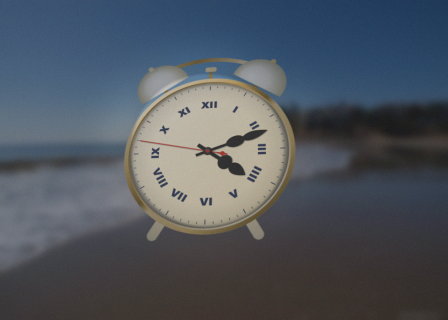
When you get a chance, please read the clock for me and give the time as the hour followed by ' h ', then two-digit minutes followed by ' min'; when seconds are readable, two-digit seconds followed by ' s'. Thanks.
4 h 11 min 47 s
